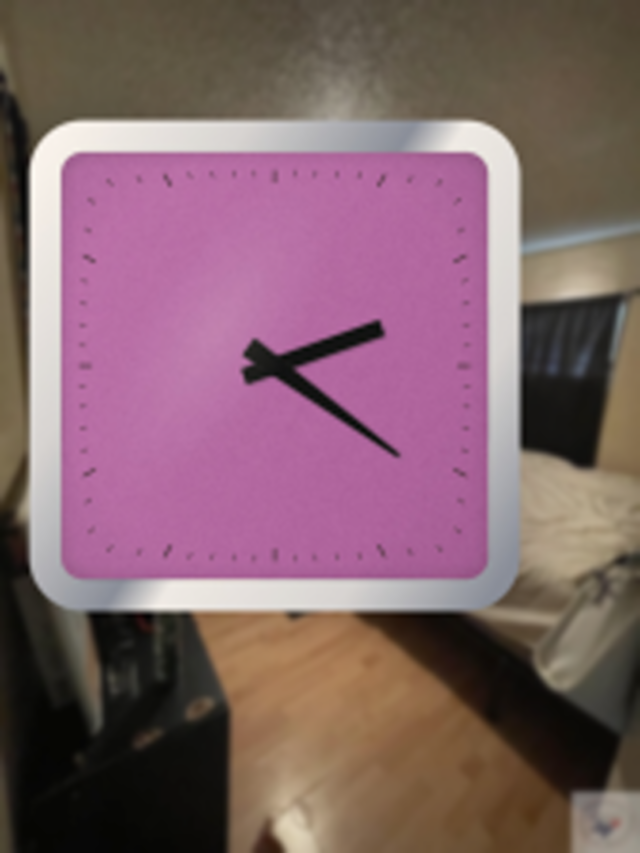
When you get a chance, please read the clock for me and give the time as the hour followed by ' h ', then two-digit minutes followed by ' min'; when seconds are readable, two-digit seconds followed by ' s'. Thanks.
2 h 21 min
